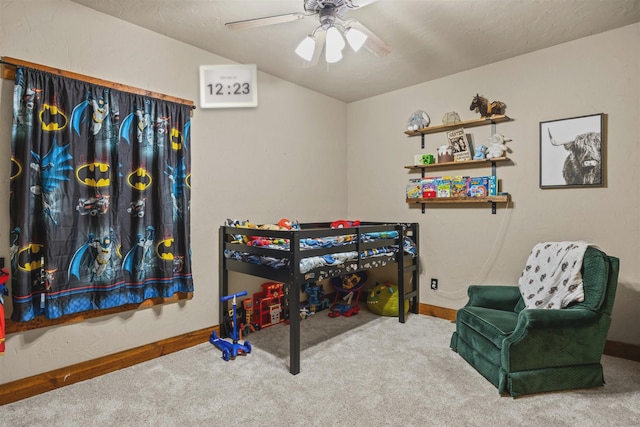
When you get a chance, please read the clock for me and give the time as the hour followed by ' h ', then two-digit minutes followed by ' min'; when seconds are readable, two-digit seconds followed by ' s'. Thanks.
12 h 23 min
